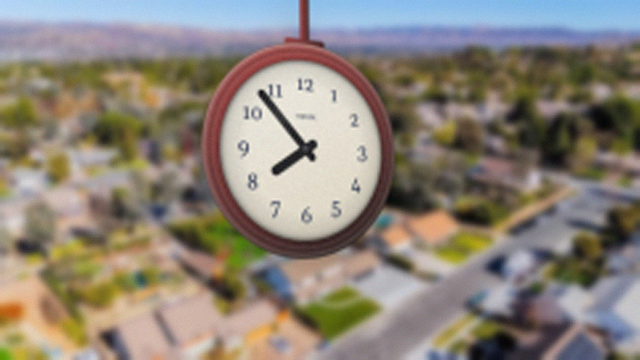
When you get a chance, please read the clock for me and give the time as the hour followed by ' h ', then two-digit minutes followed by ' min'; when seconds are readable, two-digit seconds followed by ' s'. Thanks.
7 h 53 min
